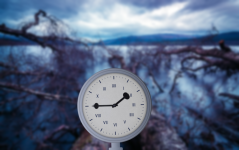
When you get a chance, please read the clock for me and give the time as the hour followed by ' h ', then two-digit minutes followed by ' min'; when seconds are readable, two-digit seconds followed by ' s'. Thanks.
1 h 45 min
